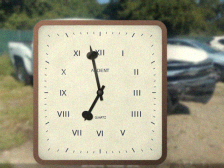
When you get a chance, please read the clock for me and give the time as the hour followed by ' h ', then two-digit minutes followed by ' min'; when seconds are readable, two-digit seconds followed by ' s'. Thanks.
6 h 58 min
